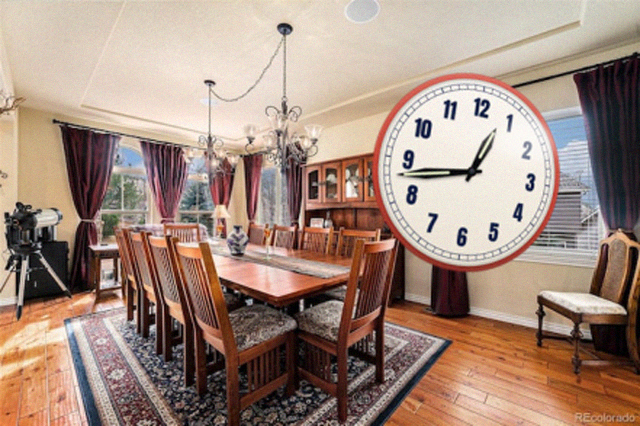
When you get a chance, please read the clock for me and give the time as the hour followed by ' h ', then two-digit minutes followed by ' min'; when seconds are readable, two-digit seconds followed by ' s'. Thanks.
12 h 43 min
